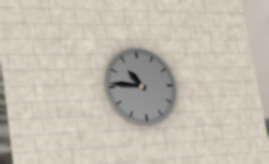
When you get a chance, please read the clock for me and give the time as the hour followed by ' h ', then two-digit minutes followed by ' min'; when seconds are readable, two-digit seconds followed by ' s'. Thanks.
10 h 46 min
